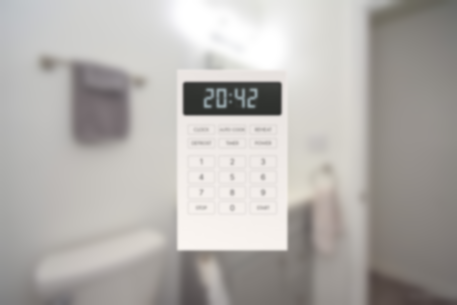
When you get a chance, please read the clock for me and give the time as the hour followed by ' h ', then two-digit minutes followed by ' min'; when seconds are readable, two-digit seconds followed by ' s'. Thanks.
20 h 42 min
